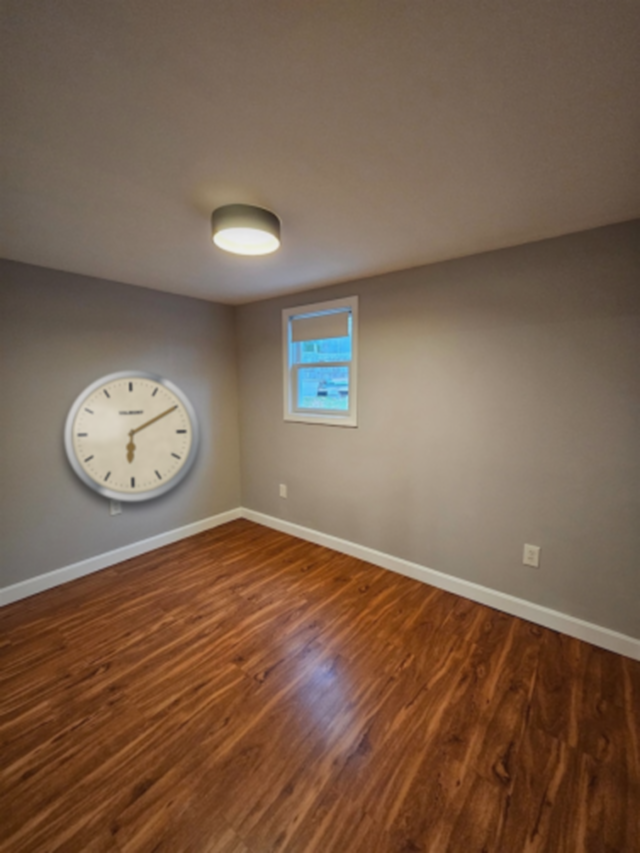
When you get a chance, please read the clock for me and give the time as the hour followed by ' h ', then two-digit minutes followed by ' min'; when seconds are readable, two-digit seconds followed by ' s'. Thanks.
6 h 10 min
